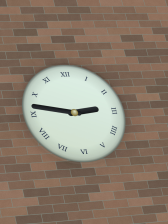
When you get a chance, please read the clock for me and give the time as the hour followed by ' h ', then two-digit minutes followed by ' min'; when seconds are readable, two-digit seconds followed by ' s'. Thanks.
2 h 47 min
